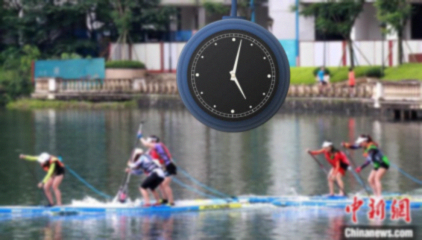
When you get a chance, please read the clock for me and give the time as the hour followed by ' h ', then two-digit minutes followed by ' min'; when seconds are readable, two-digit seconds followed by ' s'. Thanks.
5 h 02 min
